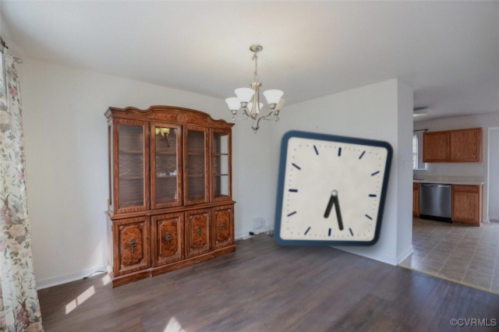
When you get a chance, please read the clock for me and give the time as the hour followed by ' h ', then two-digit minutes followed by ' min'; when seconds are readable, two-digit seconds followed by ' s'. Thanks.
6 h 27 min
